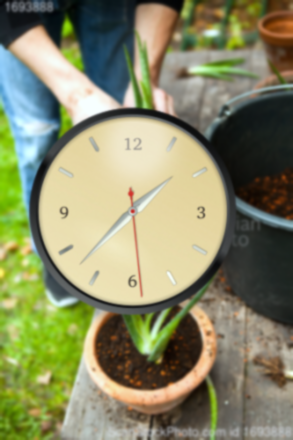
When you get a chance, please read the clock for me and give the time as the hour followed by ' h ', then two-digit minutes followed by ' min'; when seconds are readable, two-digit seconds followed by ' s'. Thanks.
1 h 37 min 29 s
